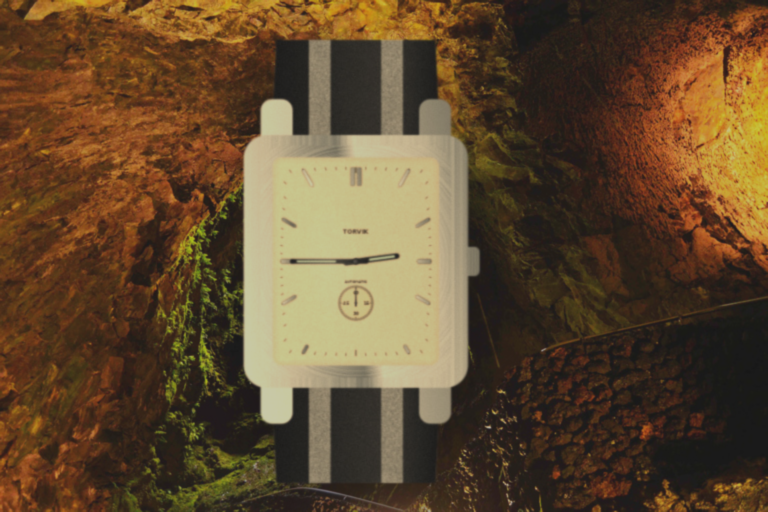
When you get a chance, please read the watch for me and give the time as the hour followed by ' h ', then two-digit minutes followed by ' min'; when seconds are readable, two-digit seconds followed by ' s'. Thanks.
2 h 45 min
